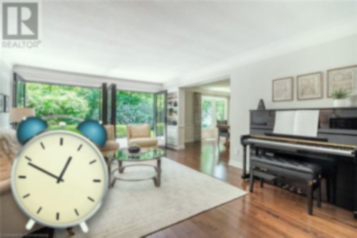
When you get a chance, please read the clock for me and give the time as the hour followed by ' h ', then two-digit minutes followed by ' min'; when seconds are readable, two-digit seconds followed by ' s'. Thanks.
12 h 49 min
